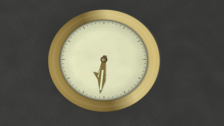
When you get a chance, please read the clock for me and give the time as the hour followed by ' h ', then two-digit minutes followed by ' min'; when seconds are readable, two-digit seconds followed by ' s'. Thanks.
6 h 31 min
